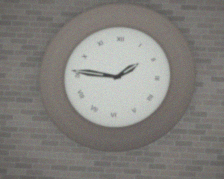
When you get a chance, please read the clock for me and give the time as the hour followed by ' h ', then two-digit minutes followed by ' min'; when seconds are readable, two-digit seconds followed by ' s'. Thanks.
1 h 46 min
